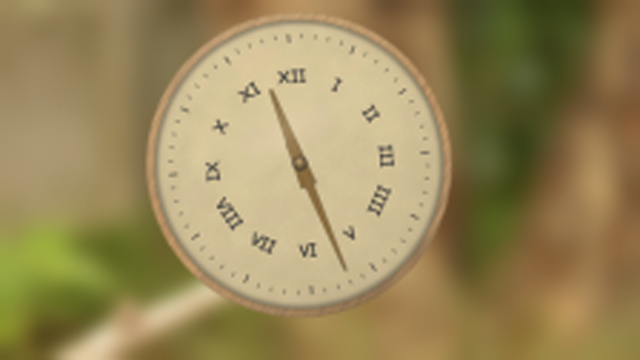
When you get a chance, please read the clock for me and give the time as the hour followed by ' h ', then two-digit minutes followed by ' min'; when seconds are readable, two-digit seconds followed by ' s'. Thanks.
11 h 27 min
